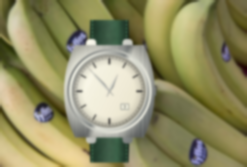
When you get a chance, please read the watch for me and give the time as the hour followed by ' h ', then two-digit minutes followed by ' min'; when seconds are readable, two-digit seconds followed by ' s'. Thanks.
12 h 53 min
